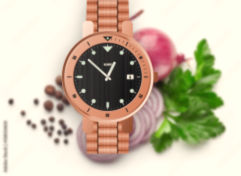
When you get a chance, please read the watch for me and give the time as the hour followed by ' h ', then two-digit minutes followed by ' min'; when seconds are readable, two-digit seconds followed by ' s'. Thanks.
12 h 52 min
